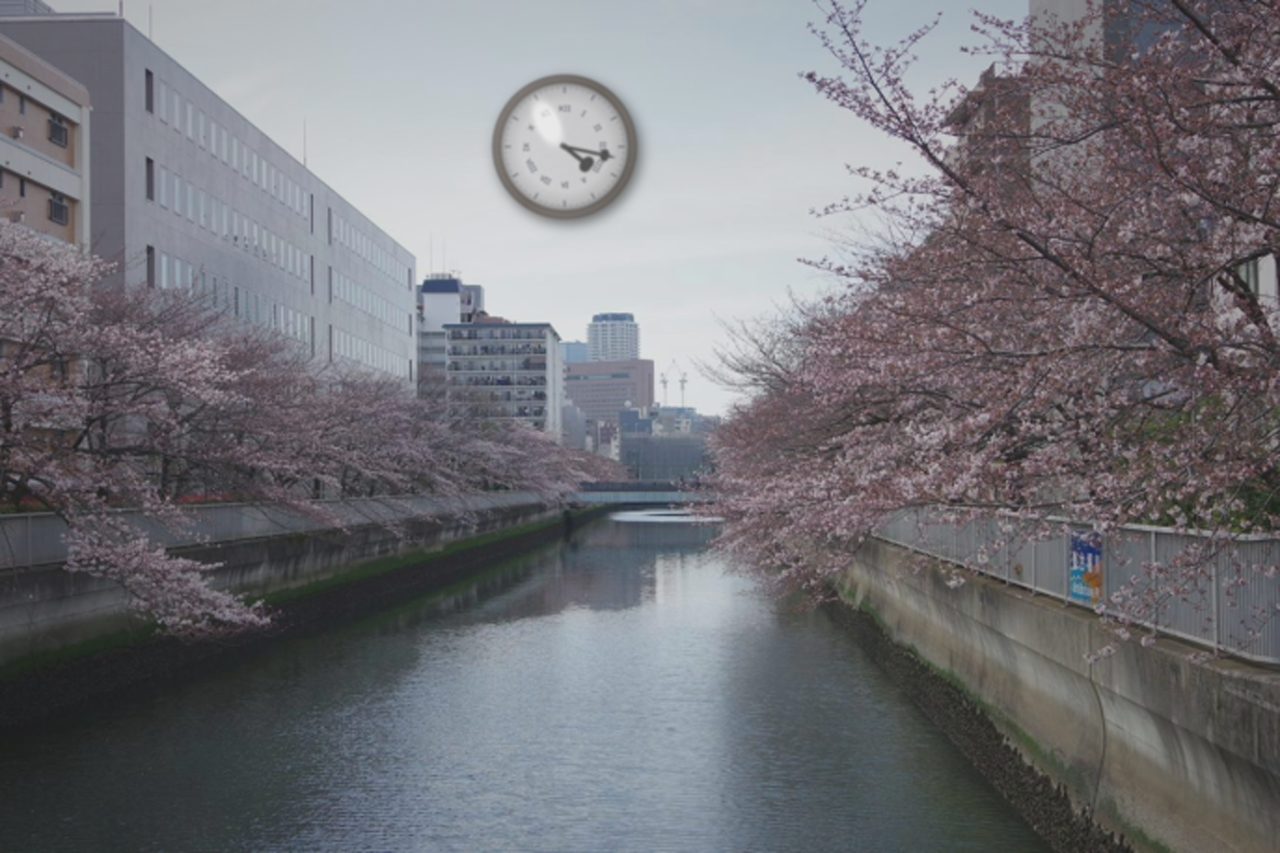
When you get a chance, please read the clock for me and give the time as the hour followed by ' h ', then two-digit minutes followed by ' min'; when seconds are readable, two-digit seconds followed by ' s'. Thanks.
4 h 17 min
